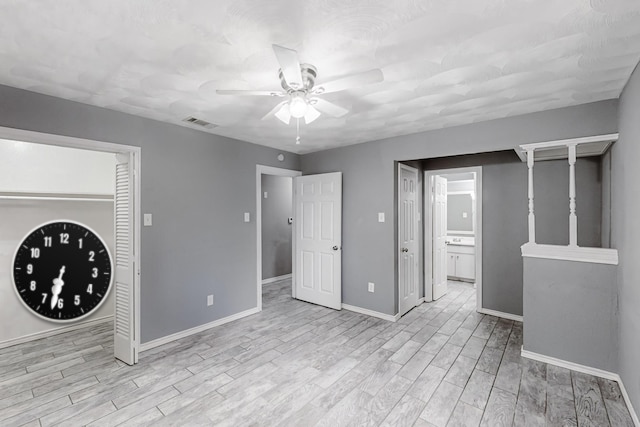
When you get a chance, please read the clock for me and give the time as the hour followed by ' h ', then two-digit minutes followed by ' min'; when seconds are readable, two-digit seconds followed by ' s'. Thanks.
6 h 32 min
